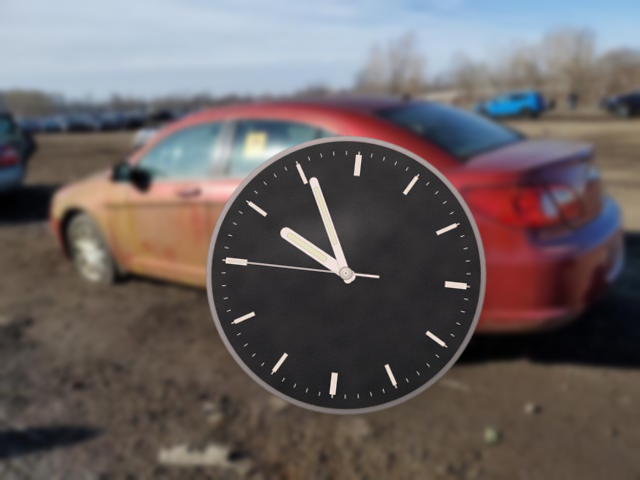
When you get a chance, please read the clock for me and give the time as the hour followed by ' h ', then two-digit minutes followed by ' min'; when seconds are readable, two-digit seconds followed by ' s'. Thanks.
9 h 55 min 45 s
